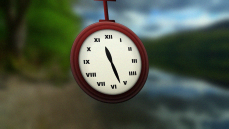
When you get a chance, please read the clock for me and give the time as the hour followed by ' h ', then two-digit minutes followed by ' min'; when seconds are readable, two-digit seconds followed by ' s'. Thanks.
11 h 27 min
